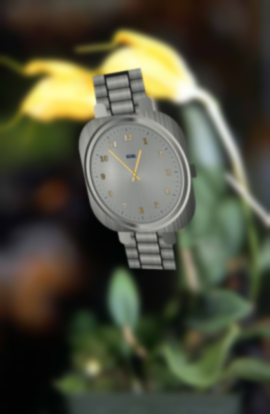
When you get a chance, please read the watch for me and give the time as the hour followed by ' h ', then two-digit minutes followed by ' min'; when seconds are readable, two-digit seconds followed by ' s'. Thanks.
12 h 53 min
